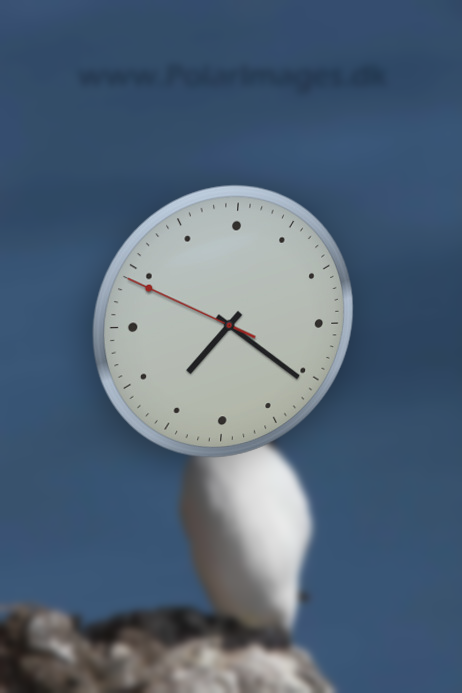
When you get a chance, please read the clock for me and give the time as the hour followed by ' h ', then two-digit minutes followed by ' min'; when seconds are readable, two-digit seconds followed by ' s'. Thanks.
7 h 20 min 49 s
